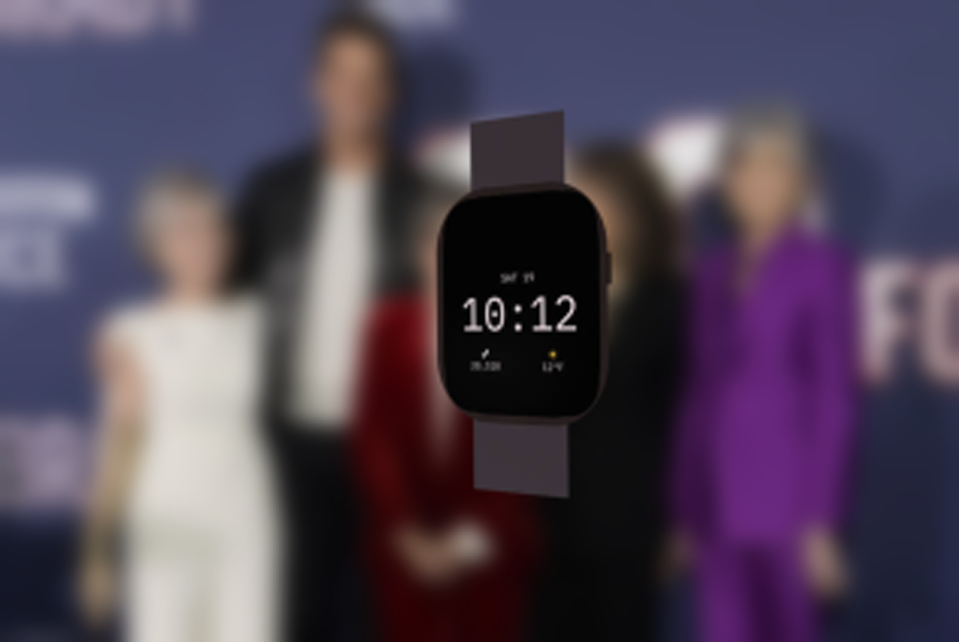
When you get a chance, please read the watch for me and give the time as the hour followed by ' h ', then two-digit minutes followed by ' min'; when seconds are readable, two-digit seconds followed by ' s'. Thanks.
10 h 12 min
